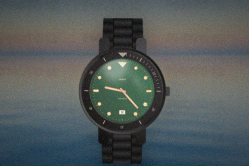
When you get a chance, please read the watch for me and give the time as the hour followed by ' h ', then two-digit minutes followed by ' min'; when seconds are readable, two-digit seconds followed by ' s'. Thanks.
9 h 23 min
